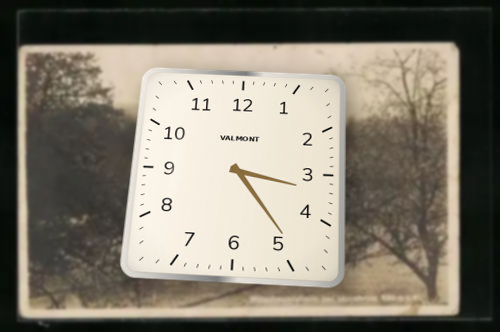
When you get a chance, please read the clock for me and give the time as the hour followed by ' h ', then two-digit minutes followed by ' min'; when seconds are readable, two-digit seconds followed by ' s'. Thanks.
3 h 24 min
